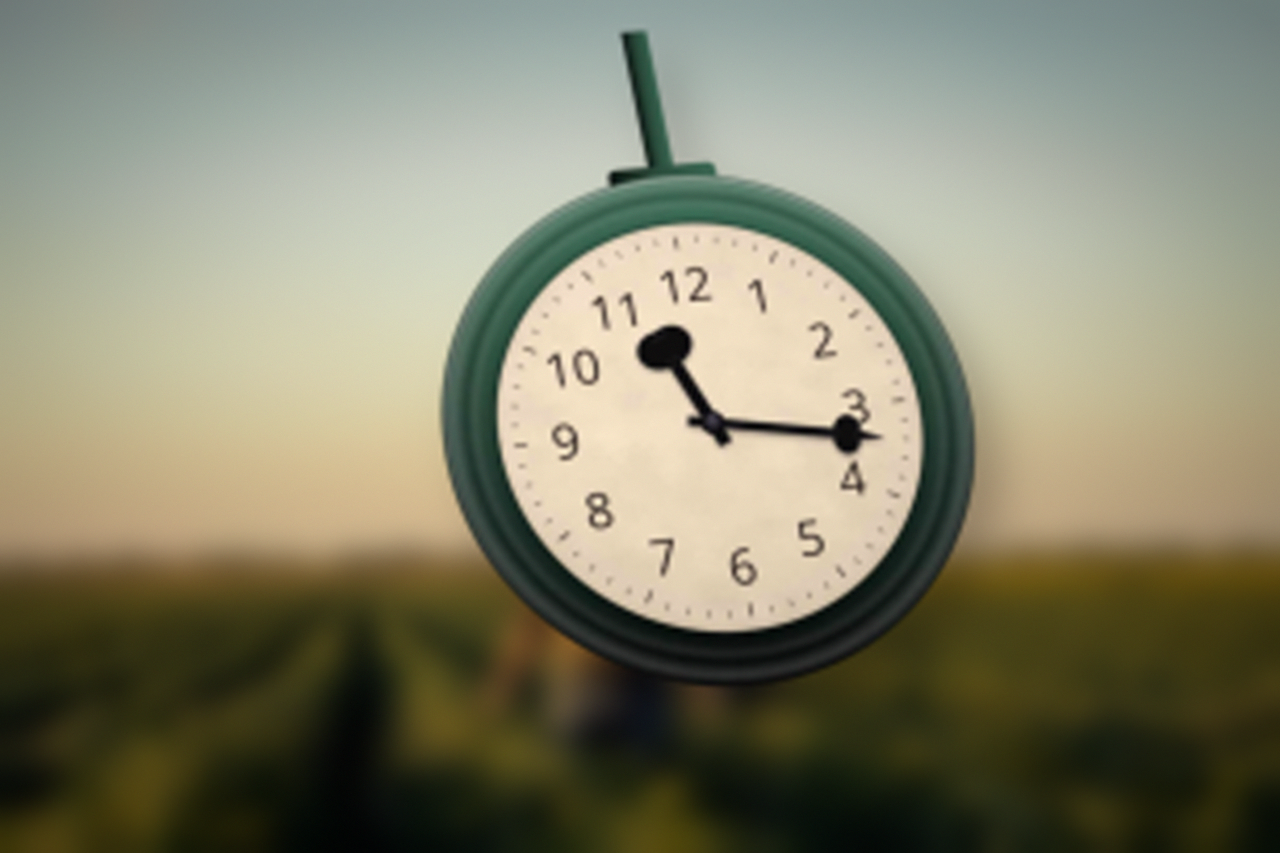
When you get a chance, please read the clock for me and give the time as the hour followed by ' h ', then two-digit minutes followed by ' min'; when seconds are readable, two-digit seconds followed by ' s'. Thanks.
11 h 17 min
